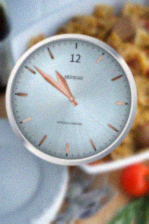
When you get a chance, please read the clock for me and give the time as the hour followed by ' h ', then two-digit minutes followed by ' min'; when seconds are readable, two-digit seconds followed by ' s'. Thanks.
10 h 51 min
